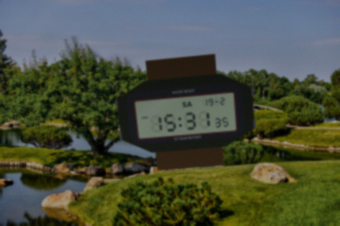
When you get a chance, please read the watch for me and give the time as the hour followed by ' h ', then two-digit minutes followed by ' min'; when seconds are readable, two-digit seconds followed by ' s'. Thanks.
15 h 31 min
